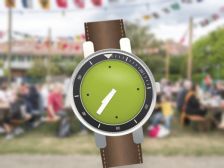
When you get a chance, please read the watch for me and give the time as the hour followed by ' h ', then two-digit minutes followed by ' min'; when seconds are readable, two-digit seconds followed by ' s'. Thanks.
7 h 37 min
